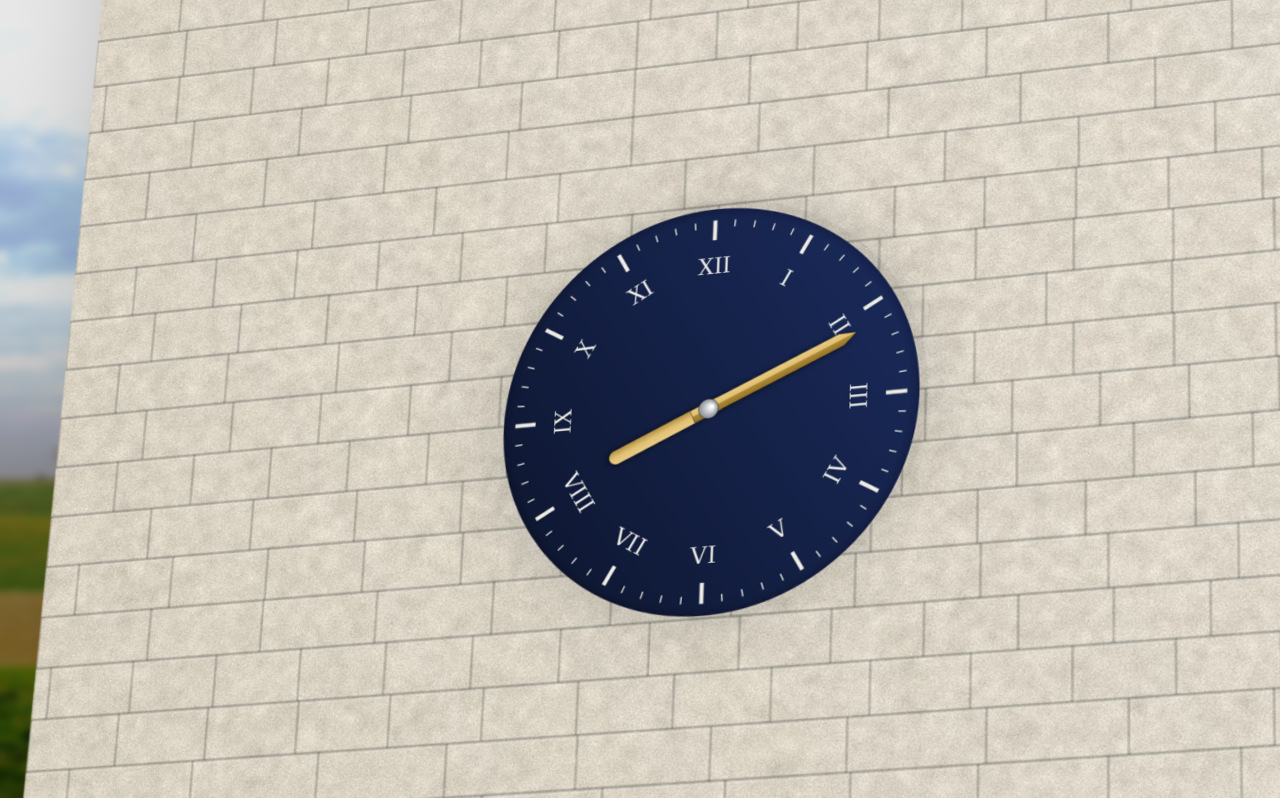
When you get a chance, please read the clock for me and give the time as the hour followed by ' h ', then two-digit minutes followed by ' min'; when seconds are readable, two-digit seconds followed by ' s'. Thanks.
8 h 11 min
